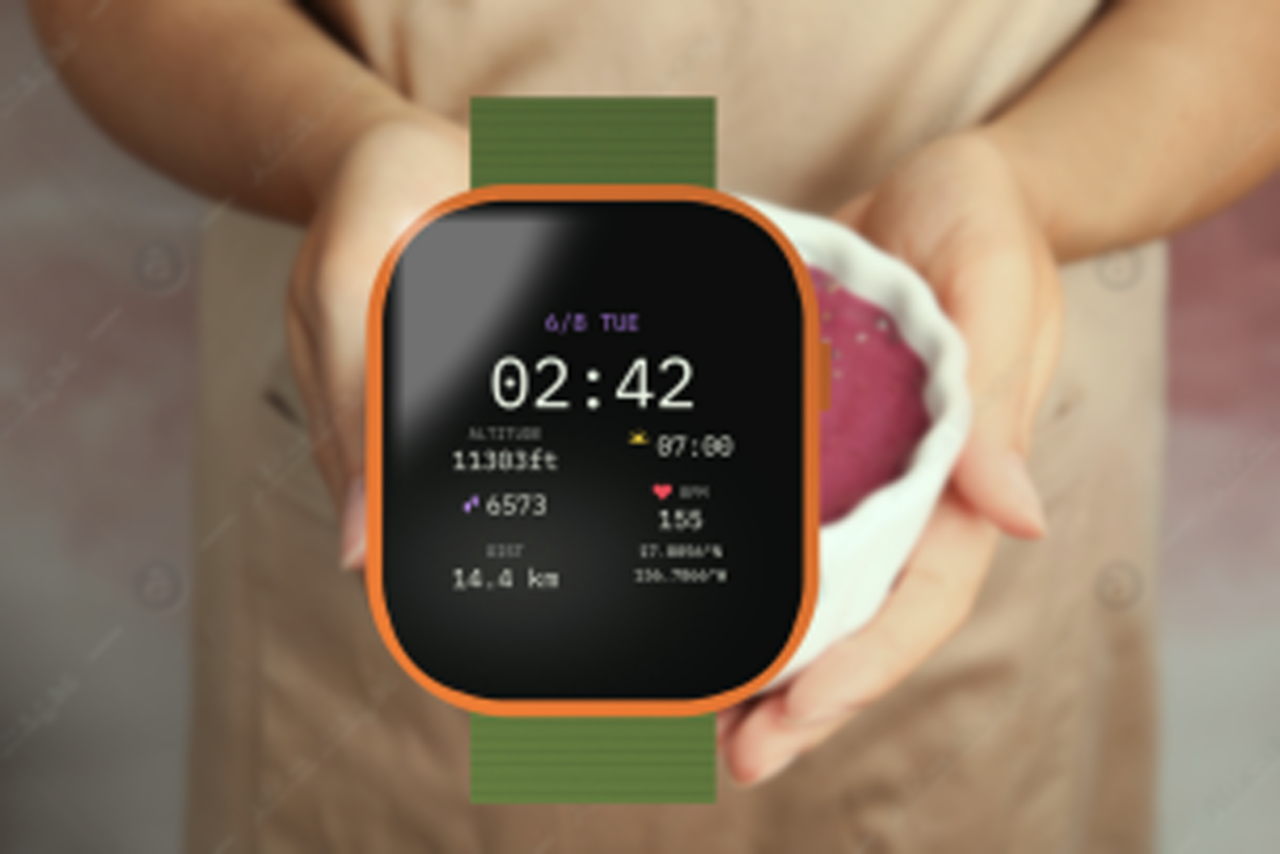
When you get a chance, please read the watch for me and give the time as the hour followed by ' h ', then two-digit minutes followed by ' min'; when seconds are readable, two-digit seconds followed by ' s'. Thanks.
2 h 42 min
